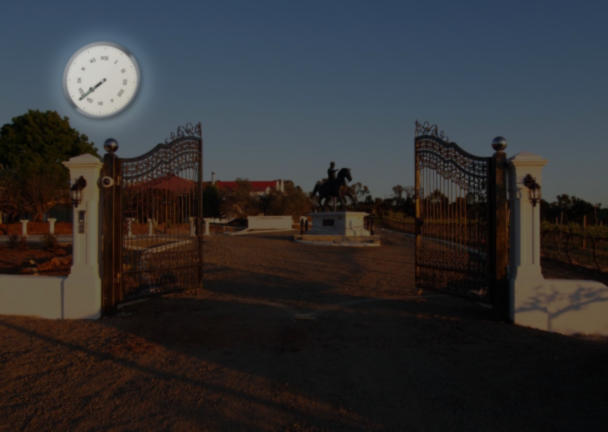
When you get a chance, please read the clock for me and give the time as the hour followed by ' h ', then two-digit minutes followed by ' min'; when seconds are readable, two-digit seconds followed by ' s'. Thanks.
7 h 38 min
